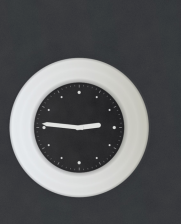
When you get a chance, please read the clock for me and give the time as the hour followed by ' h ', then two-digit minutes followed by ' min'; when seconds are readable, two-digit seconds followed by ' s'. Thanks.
2 h 46 min
